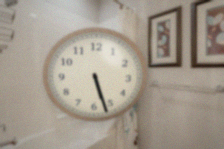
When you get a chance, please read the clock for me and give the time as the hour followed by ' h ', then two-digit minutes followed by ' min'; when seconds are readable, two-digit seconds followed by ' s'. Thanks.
5 h 27 min
